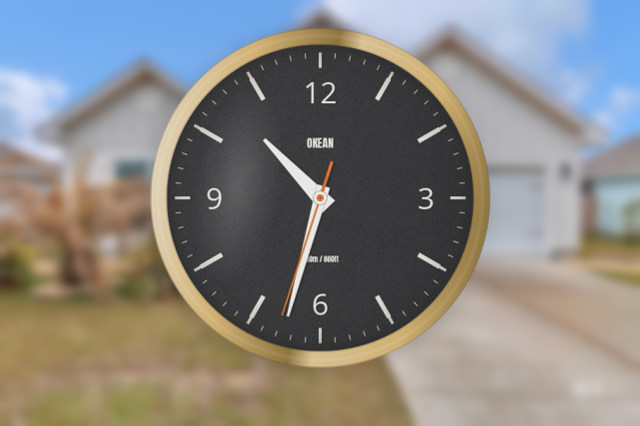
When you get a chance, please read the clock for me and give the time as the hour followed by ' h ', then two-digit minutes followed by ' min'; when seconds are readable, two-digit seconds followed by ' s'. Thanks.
10 h 32 min 33 s
